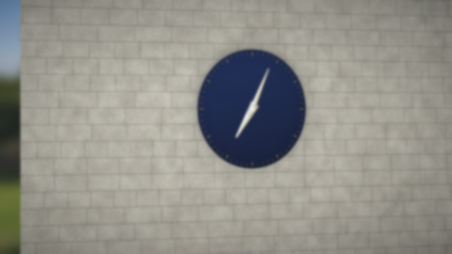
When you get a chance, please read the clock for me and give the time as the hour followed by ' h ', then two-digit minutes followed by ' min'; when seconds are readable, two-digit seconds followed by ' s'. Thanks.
7 h 04 min
